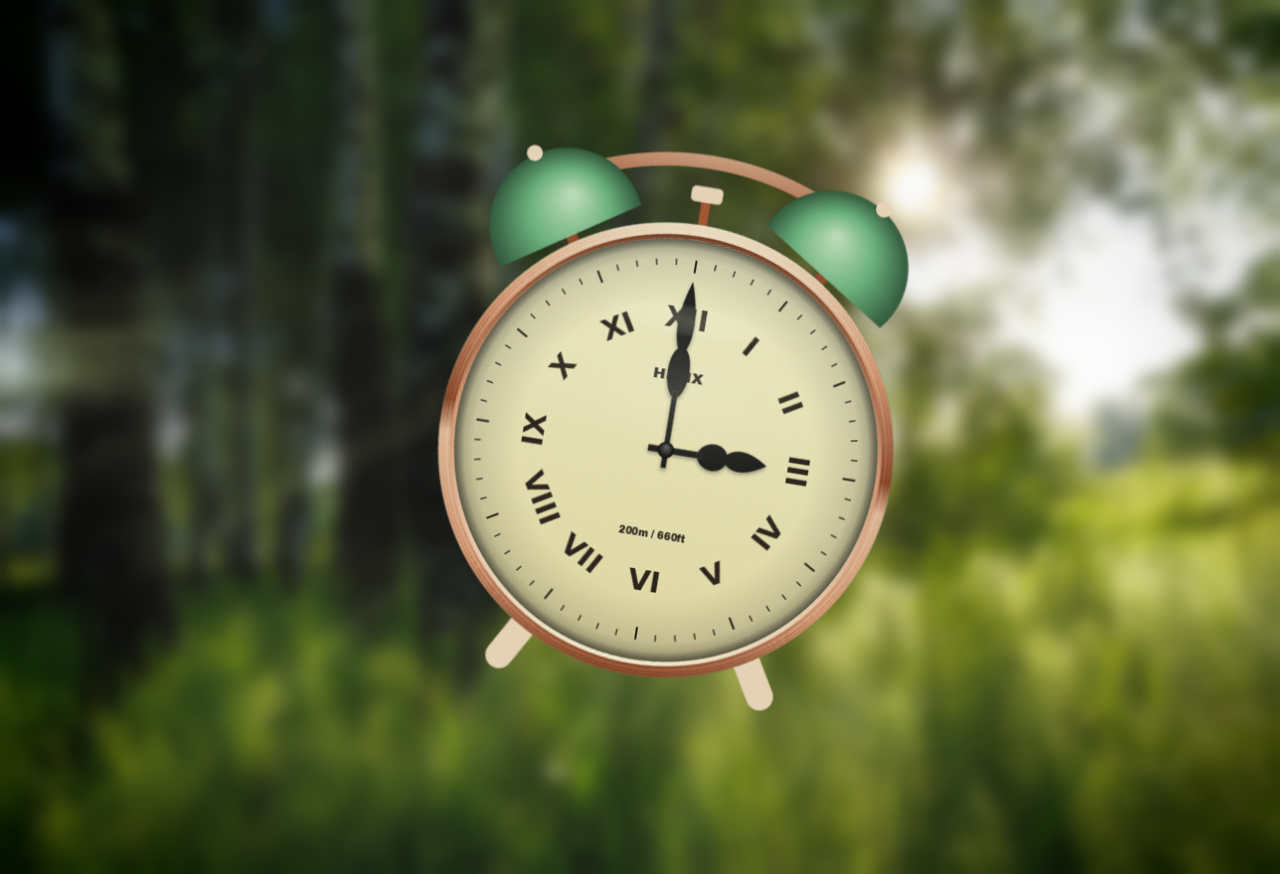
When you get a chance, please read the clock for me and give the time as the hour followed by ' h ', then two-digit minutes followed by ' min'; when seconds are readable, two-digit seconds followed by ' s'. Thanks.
3 h 00 min
